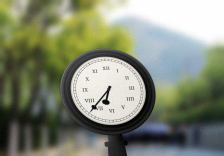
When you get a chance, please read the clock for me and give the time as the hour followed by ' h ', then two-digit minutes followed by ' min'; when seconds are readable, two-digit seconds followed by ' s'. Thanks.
6 h 37 min
